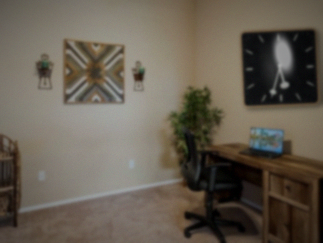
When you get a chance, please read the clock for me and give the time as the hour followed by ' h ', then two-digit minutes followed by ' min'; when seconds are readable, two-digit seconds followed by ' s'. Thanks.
5 h 33 min
